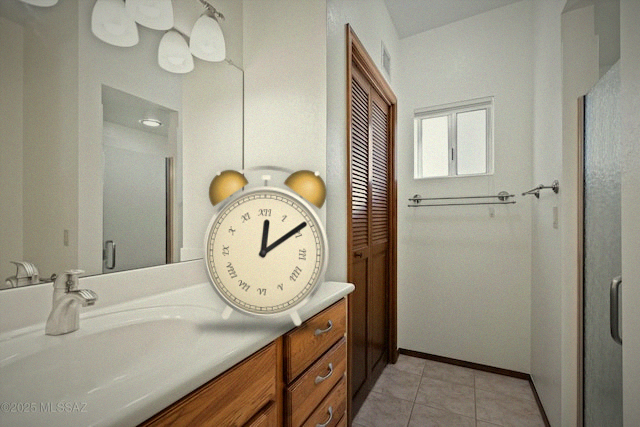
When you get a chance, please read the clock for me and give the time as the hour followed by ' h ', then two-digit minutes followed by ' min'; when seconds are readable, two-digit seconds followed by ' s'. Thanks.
12 h 09 min
